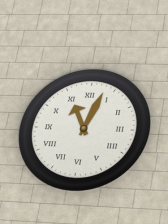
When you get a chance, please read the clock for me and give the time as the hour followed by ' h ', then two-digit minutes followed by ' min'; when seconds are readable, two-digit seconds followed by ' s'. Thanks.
11 h 03 min
